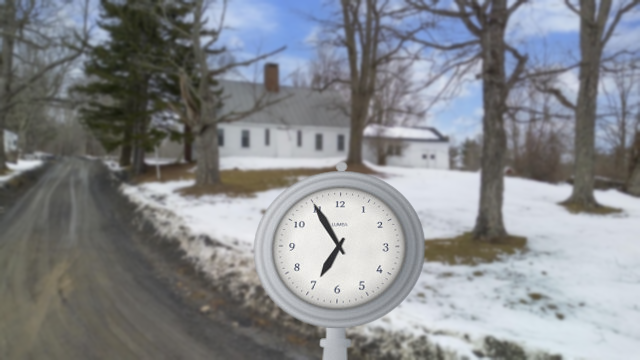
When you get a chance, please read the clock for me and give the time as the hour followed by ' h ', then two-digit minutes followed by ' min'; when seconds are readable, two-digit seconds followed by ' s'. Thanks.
6 h 55 min
